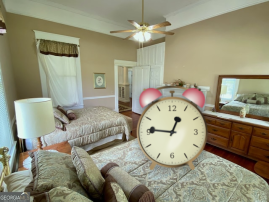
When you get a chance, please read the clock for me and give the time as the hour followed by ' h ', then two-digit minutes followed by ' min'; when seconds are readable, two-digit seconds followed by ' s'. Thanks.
12 h 46 min
